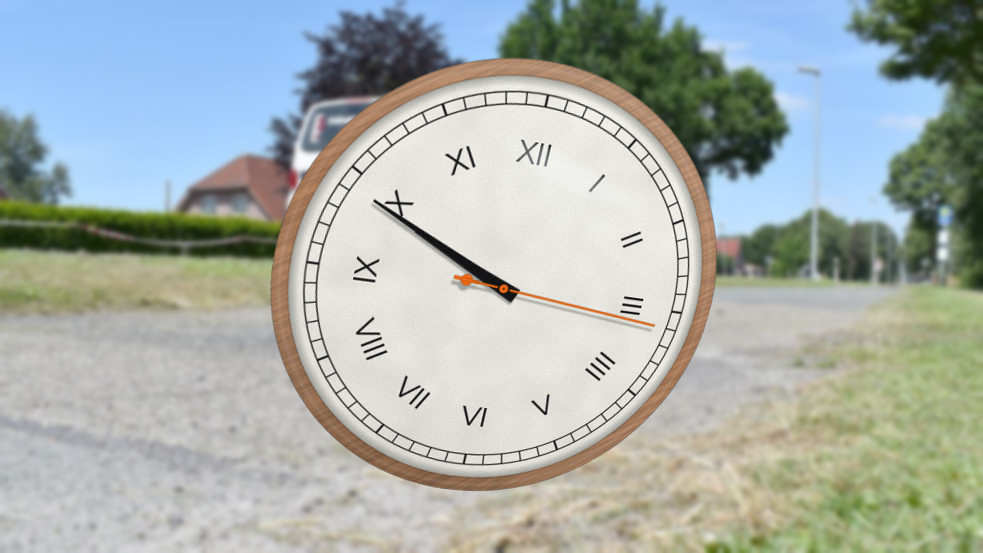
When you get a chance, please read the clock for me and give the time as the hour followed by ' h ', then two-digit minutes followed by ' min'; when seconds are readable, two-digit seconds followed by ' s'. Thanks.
9 h 49 min 16 s
